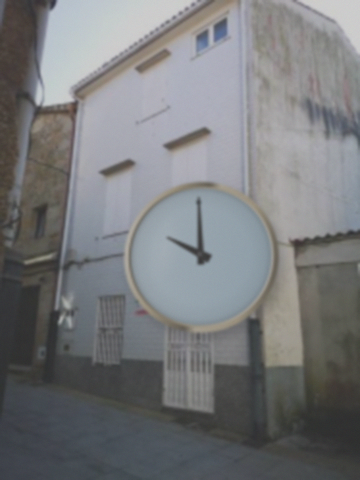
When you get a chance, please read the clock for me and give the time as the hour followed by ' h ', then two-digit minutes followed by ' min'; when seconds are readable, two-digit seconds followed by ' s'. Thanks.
10 h 00 min
